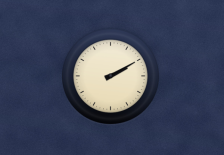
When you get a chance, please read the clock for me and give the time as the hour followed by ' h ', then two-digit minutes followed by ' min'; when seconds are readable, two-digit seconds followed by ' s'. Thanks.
2 h 10 min
